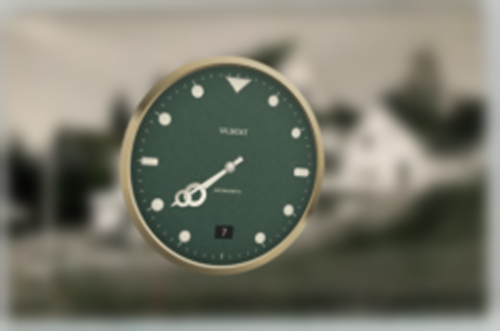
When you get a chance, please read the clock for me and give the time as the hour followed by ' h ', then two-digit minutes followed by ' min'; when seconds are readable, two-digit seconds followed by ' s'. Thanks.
7 h 39 min
